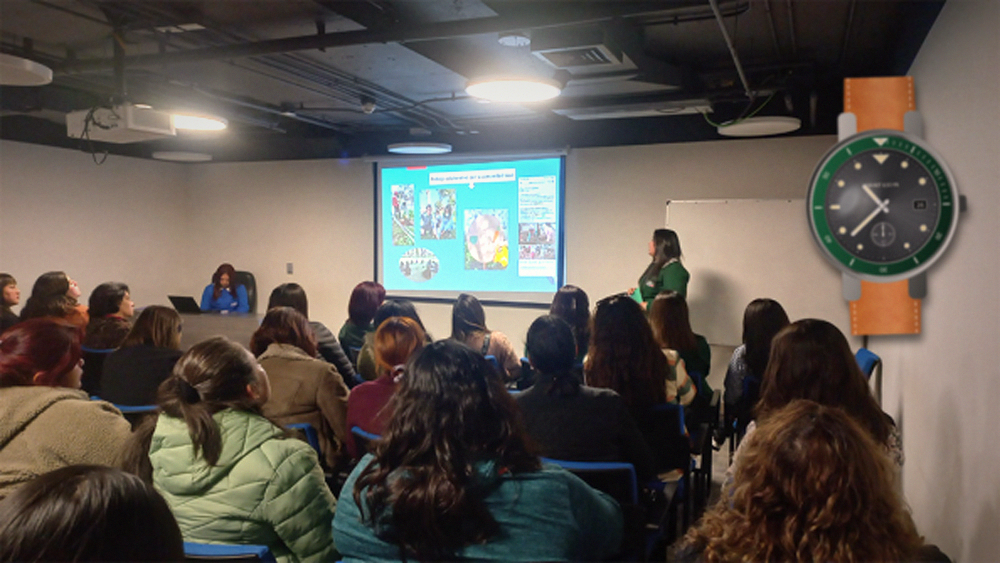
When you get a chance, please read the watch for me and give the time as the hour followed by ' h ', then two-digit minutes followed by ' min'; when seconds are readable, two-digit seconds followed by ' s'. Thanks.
10 h 38 min
